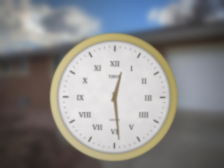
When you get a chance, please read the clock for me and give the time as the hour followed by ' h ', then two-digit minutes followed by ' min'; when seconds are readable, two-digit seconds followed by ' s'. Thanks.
12 h 29 min
